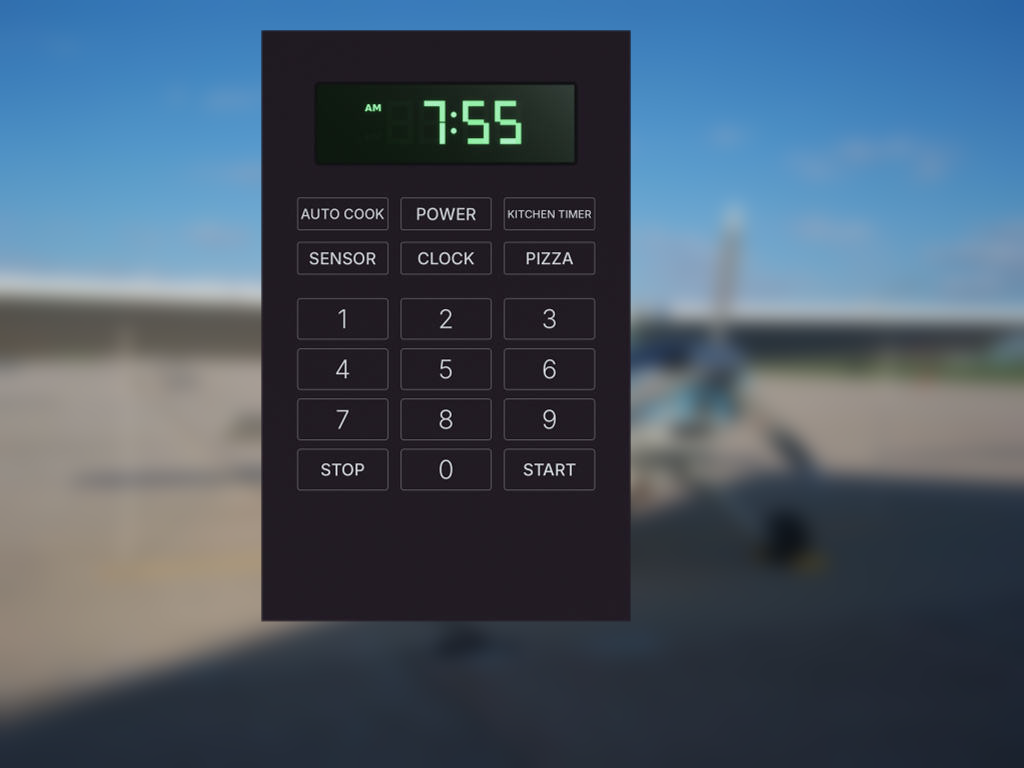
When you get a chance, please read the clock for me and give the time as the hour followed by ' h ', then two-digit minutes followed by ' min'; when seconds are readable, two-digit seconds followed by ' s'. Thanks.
7 h 55 min
